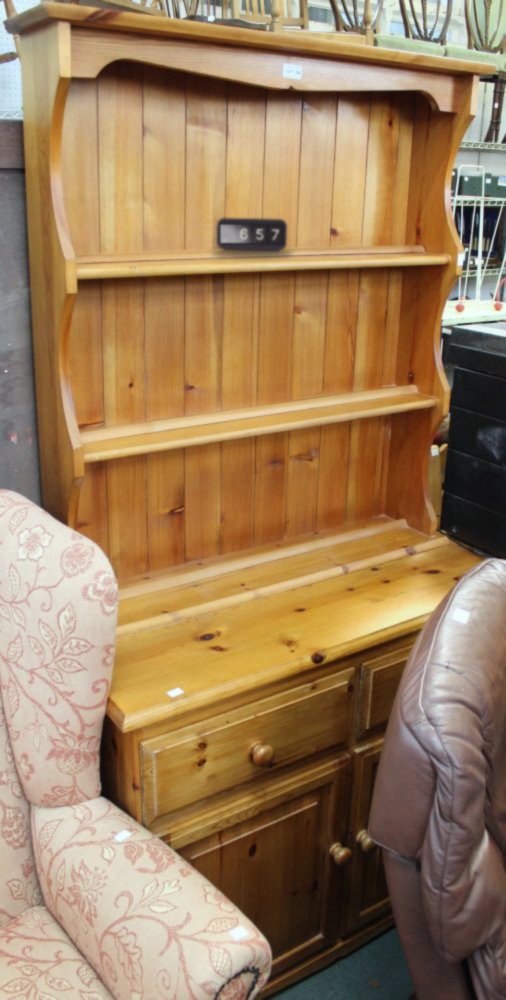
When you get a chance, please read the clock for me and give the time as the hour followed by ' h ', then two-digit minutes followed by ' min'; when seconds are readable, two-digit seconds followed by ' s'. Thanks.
6 h 57 min
